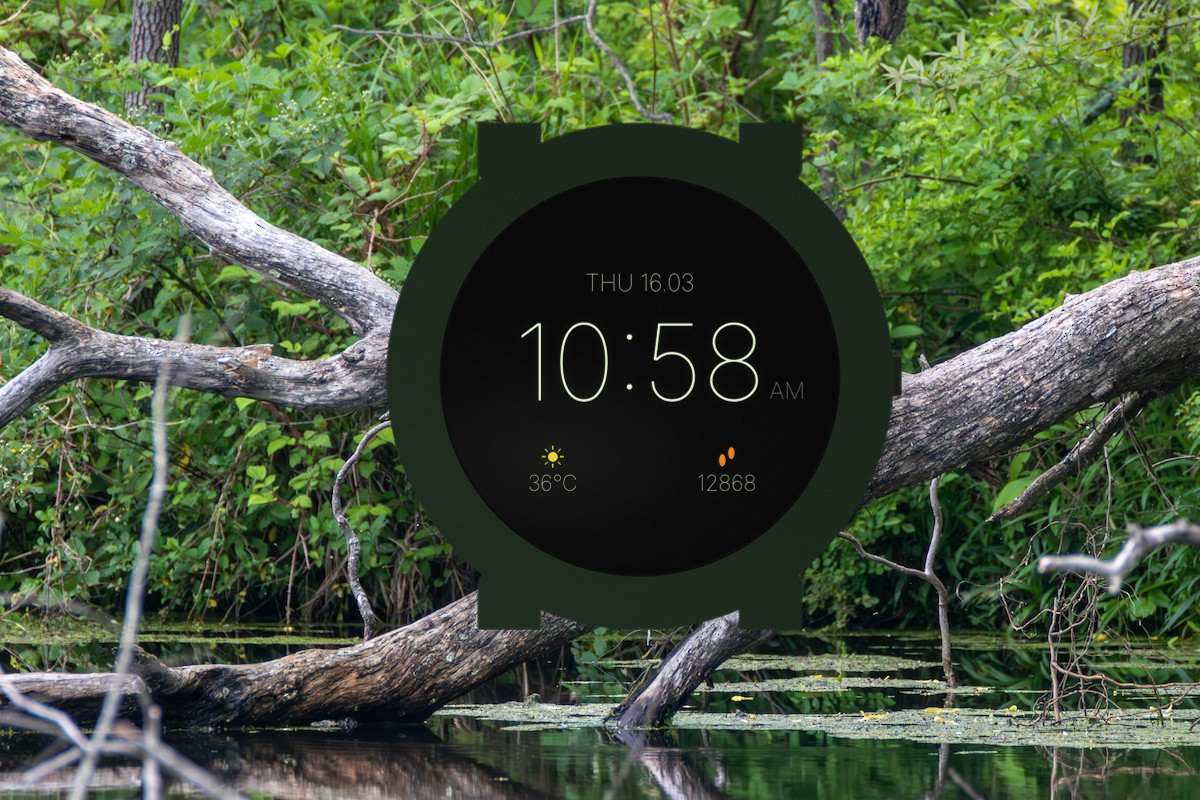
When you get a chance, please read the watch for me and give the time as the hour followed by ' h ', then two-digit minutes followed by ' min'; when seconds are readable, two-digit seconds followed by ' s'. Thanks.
10 h 58 min
